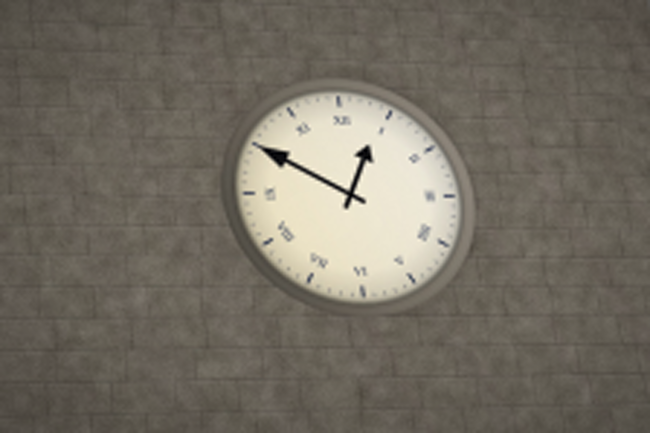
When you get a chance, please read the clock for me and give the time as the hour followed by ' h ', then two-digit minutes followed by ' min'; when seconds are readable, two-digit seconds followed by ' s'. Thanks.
12 h 50 min
